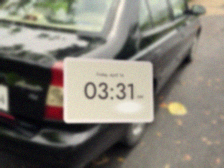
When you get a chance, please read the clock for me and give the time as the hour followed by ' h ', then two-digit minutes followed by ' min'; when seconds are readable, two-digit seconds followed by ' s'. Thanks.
3 h 31 min
